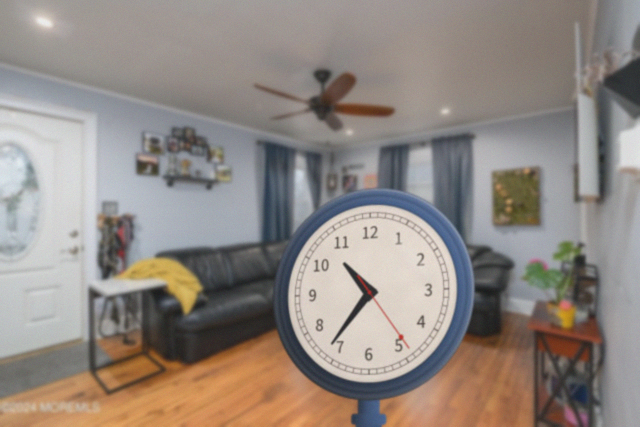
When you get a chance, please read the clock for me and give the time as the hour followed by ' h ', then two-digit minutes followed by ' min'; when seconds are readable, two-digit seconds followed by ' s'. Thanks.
10 h 36 min 24 s
